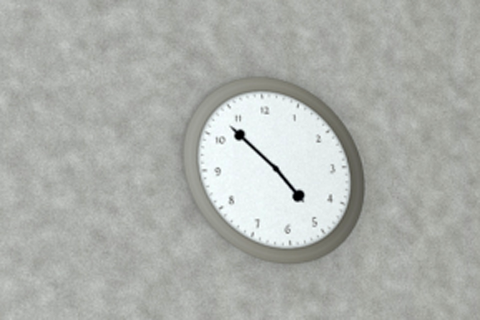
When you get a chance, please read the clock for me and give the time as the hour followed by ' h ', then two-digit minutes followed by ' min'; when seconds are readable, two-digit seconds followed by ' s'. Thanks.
4 h 53 min
